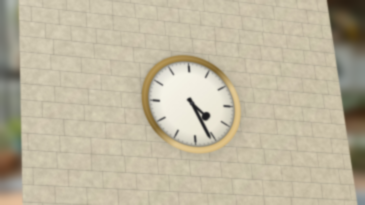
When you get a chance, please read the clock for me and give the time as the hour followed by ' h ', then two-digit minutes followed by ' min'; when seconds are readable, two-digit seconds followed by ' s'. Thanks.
4 h 26 min
